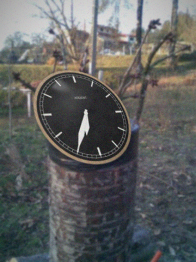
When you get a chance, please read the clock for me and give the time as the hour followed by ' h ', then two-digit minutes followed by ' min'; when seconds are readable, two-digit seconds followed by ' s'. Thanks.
6 h 35 min
